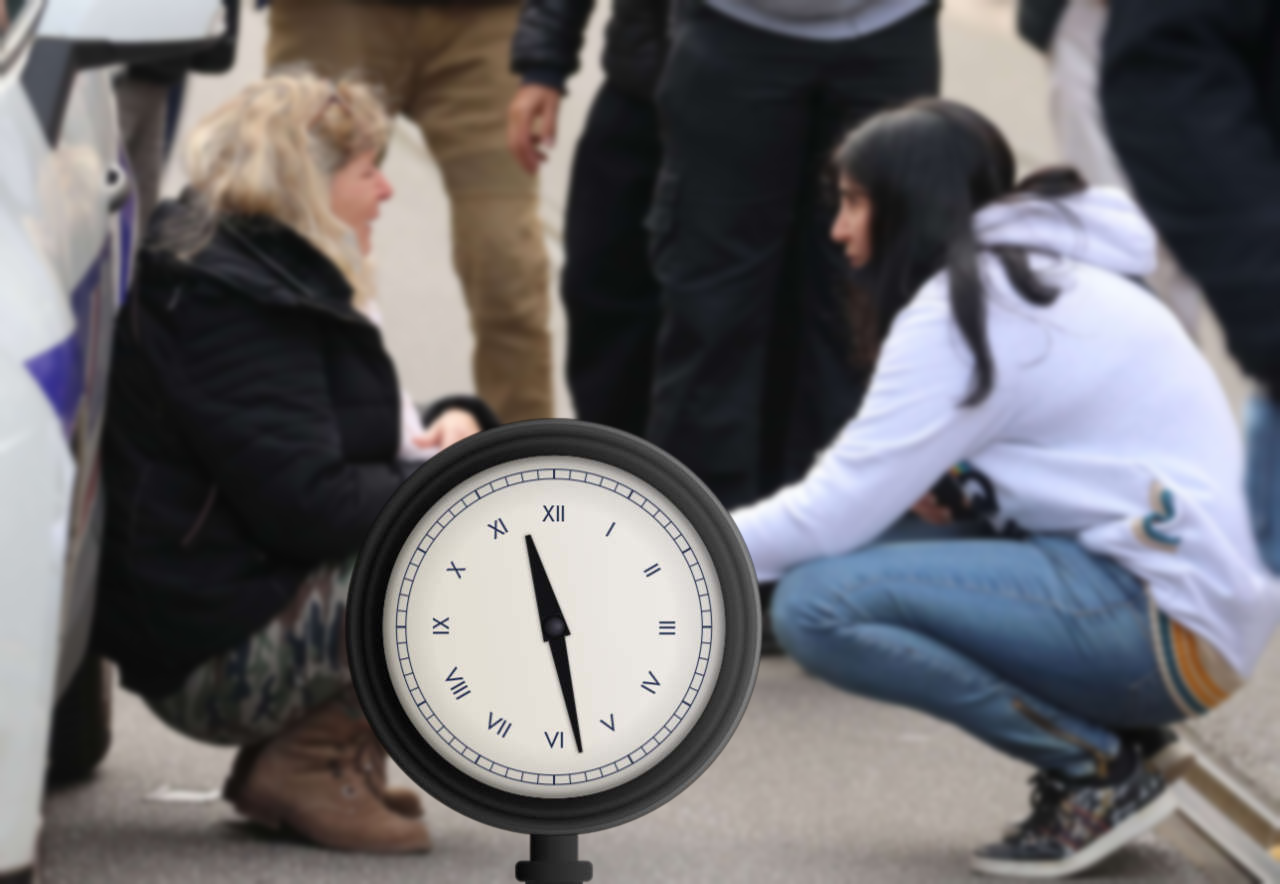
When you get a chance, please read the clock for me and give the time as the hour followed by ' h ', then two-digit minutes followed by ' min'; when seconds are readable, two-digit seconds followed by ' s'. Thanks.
11 h 28 min
